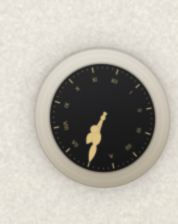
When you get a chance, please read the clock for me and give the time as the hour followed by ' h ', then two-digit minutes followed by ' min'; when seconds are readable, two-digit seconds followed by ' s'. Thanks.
6 h 30 min
